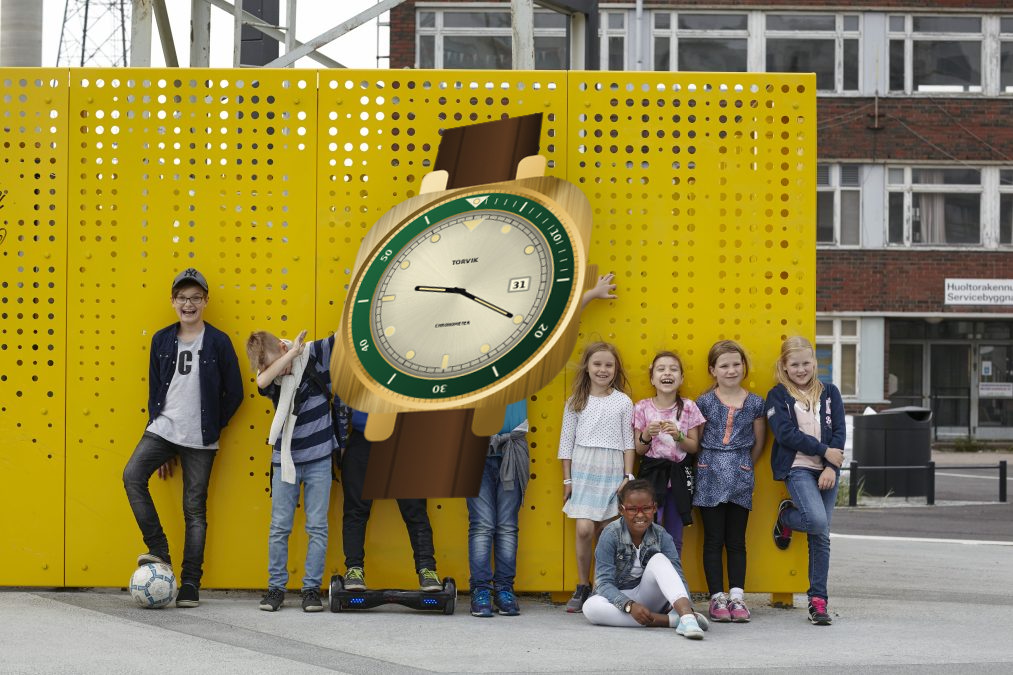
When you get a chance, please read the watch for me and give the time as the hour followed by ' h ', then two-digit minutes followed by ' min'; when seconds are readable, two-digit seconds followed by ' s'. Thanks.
9 h 20 min
